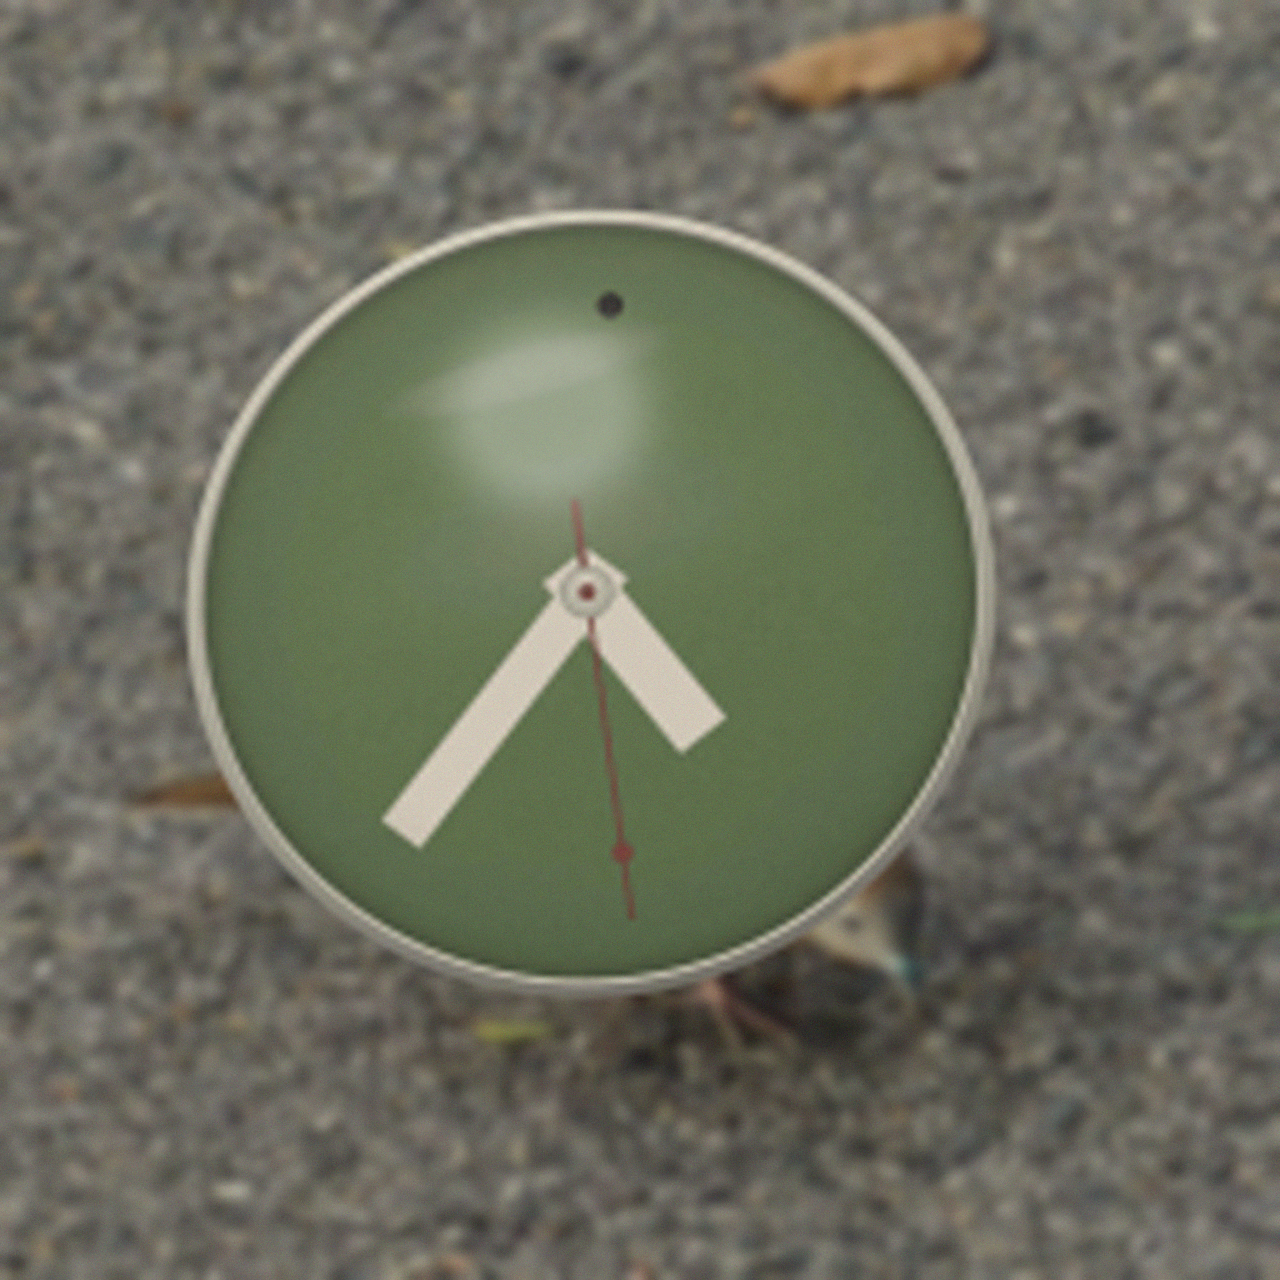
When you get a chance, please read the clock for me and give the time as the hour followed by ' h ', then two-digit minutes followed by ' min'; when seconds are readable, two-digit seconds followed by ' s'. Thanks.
4 h 35 min 28 s
